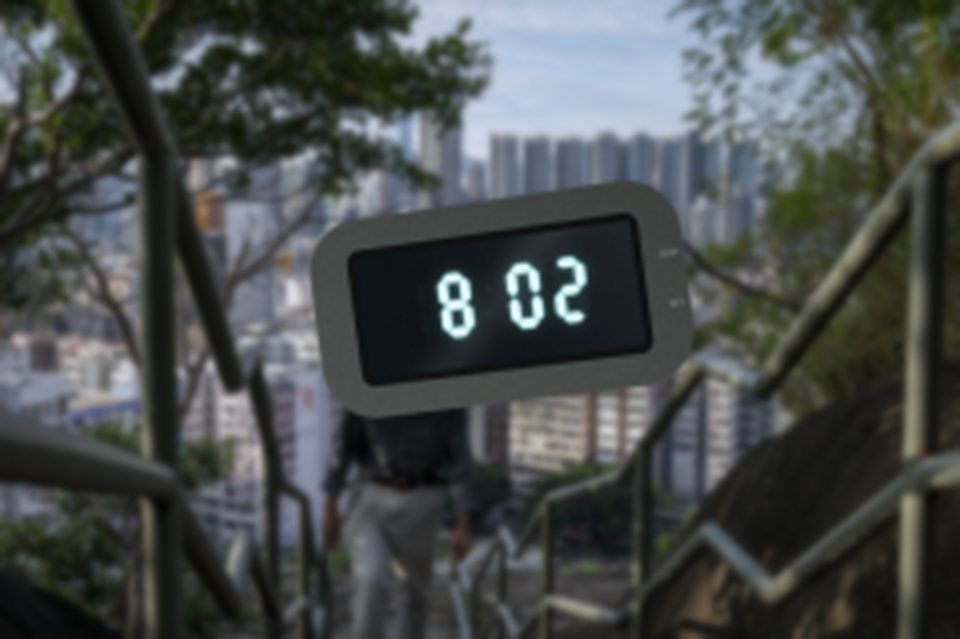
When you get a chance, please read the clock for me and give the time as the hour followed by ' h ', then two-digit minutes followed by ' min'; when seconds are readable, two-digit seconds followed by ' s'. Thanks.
8 h 02 min
